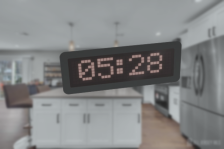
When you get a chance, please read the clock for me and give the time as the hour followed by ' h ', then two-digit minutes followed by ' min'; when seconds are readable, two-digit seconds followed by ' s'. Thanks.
5 h 28 min
